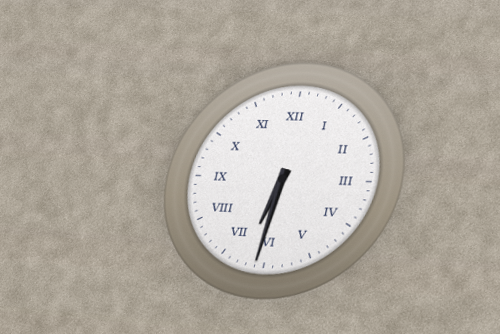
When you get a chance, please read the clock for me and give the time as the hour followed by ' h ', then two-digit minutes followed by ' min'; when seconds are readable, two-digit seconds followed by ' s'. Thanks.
6 h 31 min
